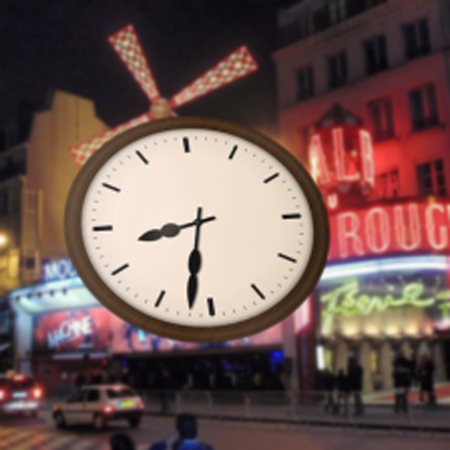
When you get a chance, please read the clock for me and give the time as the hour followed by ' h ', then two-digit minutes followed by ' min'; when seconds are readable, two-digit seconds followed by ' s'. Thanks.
8 h 32 min
